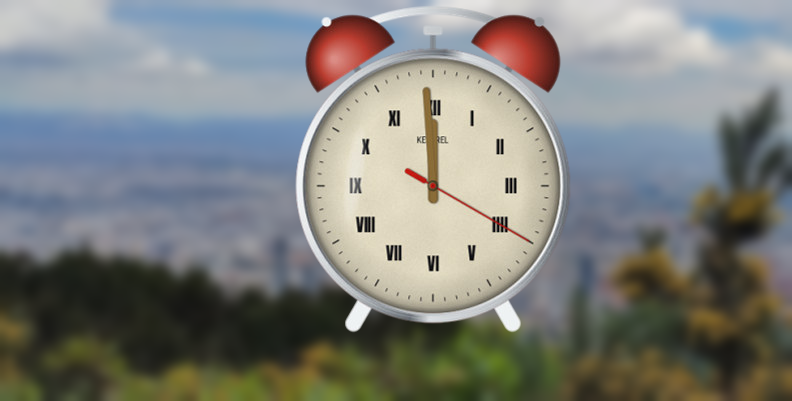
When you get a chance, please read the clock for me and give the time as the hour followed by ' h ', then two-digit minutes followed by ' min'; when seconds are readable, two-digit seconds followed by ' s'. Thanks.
11 h 59 min 20 s
